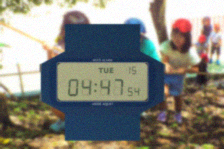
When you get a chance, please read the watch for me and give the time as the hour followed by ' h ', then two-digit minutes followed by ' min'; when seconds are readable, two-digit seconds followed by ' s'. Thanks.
4 h 47 min
